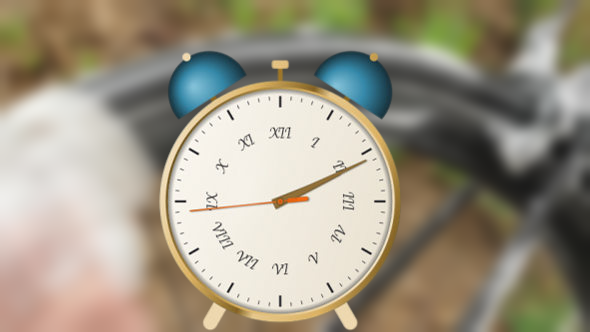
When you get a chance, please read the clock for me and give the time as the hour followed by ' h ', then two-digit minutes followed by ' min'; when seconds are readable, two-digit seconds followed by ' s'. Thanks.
2 h 10 min 44 s
